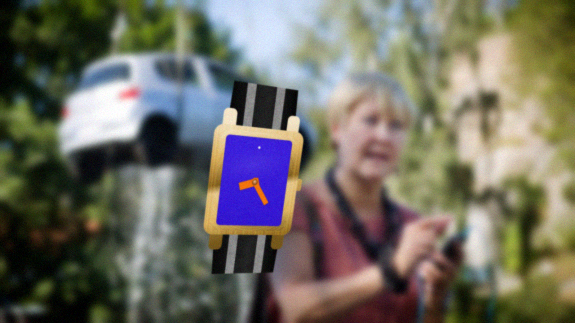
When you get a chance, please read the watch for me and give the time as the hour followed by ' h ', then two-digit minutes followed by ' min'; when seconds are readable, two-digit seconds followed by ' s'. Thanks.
8 h 24 min
